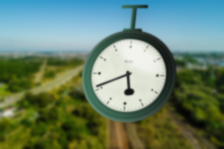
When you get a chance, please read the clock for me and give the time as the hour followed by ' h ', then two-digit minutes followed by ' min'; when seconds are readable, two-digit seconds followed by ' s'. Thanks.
5 h 41 min
